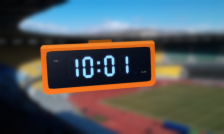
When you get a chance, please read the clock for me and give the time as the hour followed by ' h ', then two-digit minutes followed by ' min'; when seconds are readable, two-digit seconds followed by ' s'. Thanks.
10 h 01 min
